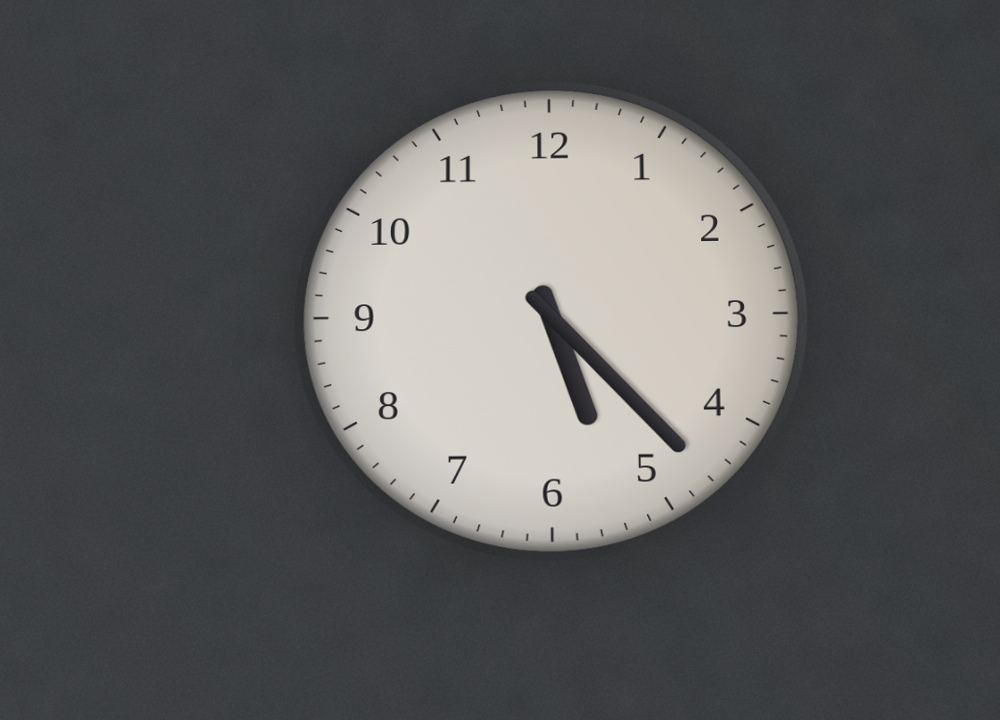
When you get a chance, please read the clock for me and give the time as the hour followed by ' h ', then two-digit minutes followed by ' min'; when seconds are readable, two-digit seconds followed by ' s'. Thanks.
5 h 23 min
